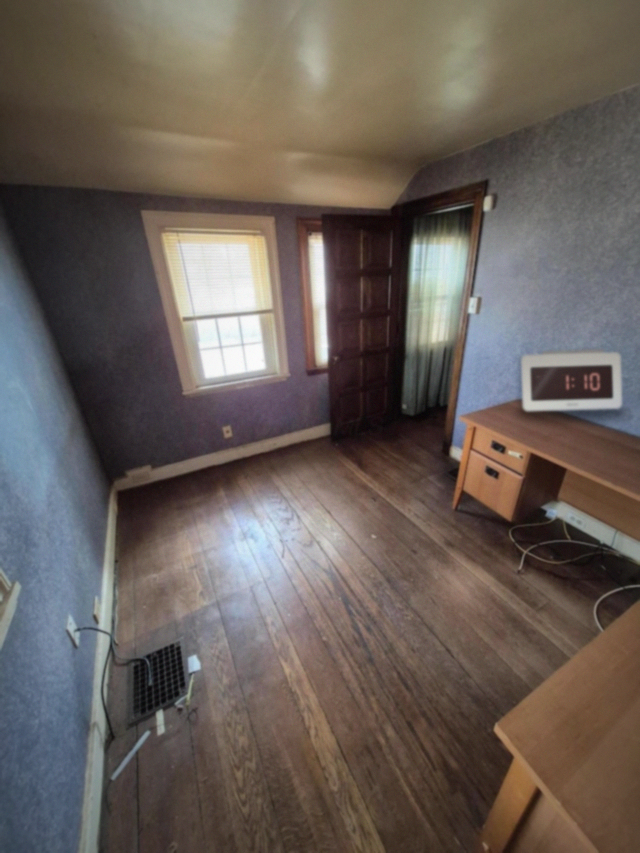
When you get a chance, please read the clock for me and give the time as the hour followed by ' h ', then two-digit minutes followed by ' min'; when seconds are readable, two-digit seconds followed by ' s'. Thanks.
1 h 10 min
